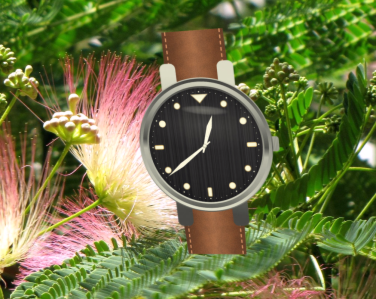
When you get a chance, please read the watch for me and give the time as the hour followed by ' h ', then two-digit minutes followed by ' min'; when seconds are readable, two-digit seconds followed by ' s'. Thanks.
12 h 39 min
